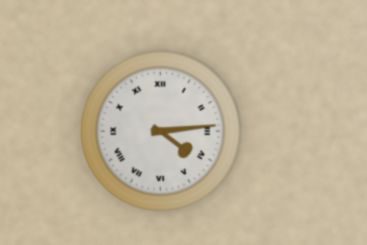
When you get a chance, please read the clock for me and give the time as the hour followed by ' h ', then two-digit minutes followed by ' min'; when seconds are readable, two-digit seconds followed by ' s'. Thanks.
4 h 14 min
